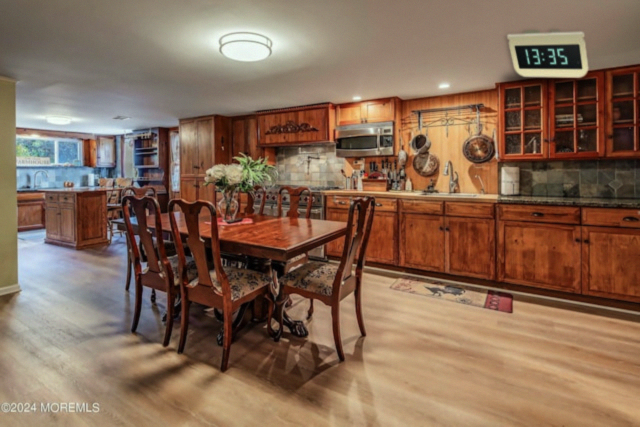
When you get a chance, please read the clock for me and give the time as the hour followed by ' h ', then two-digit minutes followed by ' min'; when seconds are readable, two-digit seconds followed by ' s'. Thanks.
13 h 35 min
